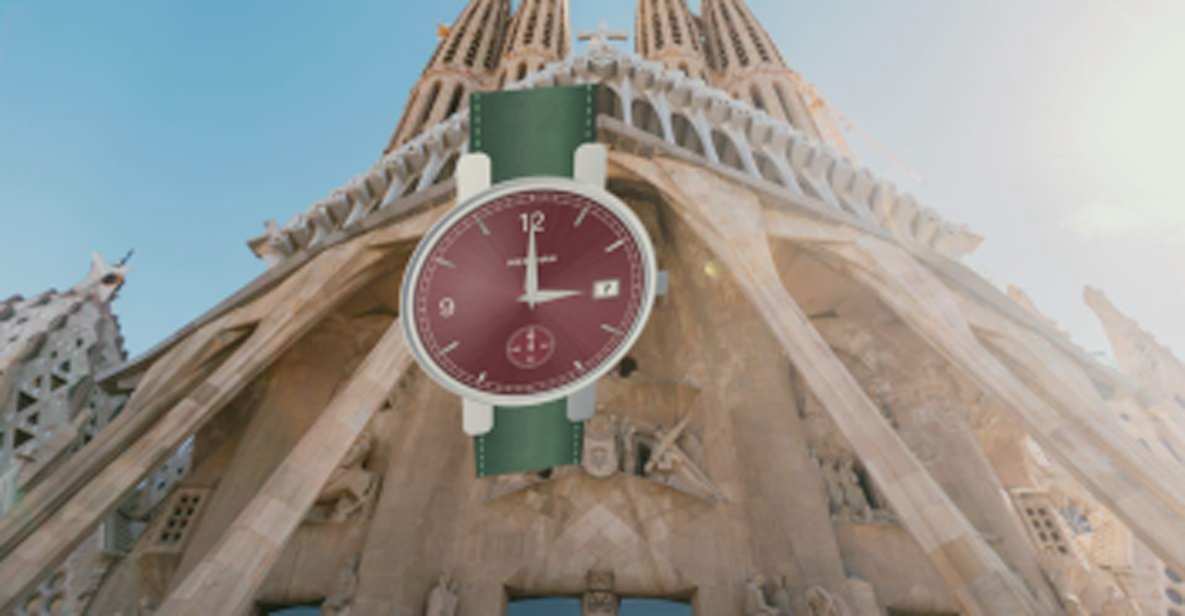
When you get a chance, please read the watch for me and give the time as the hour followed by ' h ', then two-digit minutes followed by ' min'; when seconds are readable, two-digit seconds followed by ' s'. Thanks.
3 h 00 min
